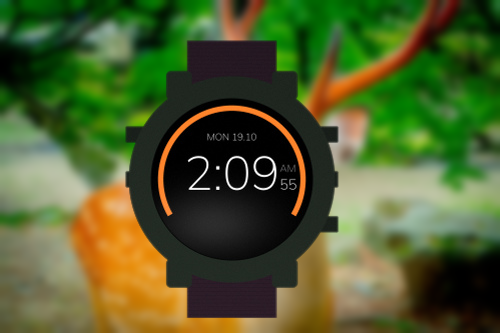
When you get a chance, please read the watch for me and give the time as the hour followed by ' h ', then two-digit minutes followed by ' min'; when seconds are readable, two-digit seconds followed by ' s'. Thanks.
2 h 09 min 55 s
